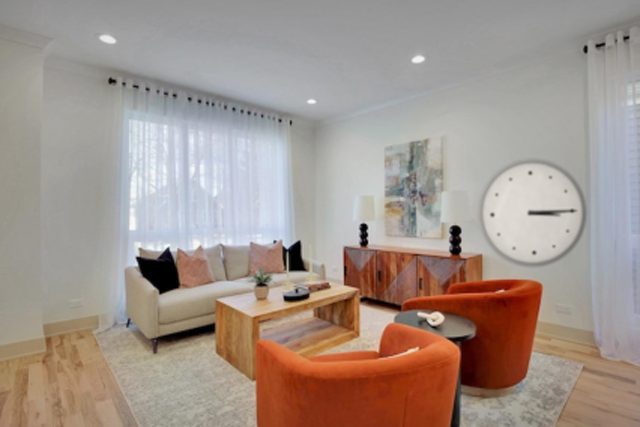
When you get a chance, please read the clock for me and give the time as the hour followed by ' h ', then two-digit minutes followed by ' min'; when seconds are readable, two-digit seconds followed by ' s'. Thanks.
3 h 15 min
